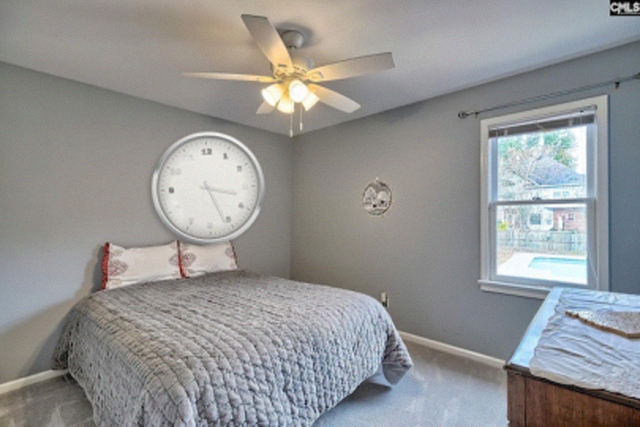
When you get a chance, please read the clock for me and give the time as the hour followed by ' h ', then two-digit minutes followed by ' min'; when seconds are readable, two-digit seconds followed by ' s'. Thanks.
3 h 26 min
